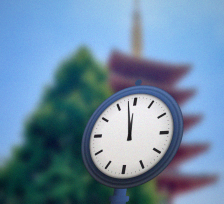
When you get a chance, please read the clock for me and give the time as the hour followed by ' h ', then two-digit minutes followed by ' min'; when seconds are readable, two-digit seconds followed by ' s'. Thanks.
11 h 58 min
